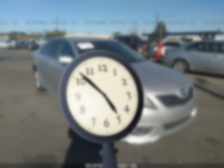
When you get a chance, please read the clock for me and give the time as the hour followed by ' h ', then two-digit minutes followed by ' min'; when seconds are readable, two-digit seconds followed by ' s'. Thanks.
4 h 52 min
